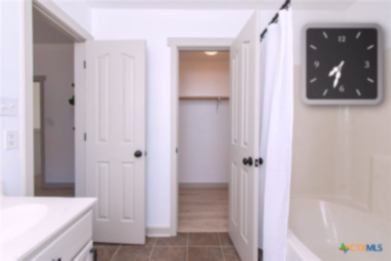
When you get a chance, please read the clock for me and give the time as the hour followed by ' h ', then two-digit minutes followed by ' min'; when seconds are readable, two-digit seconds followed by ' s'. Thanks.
7 h 33 min
